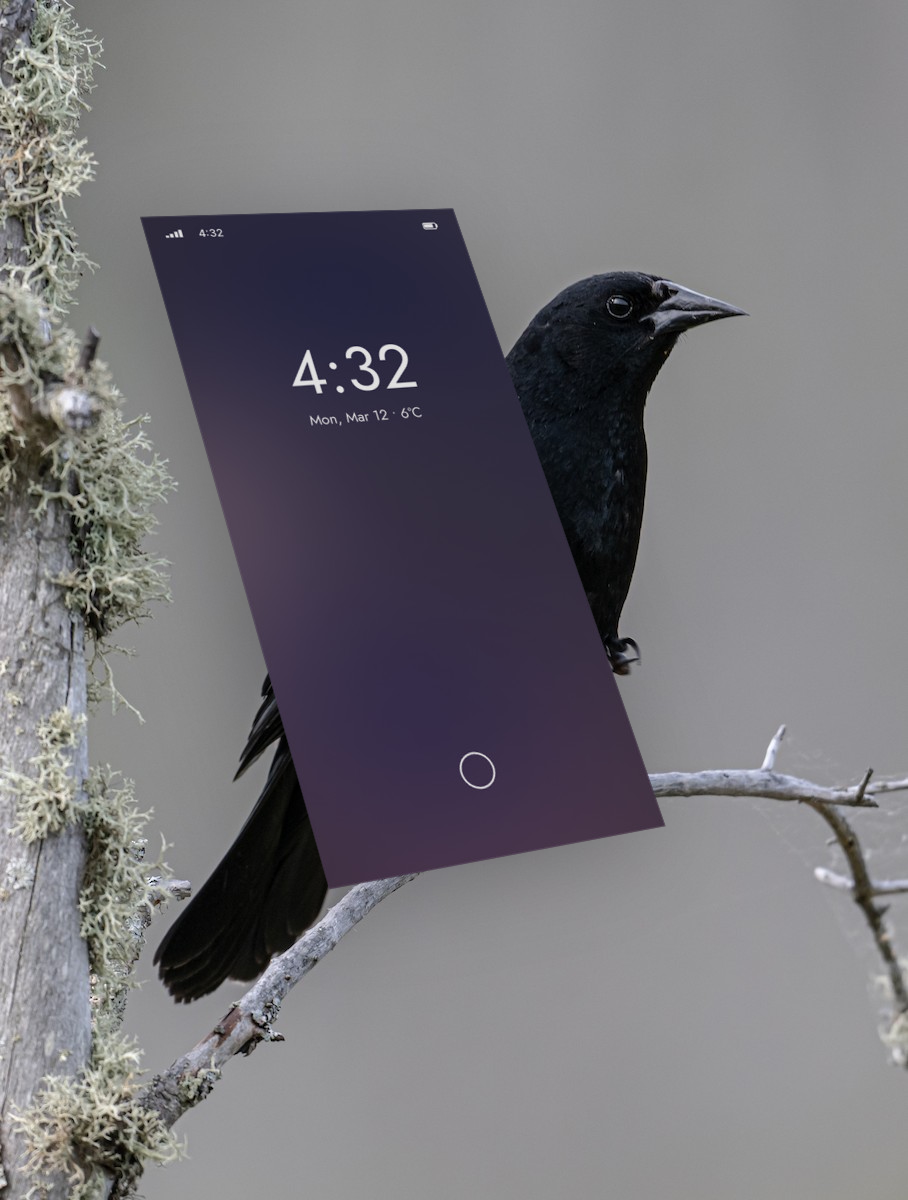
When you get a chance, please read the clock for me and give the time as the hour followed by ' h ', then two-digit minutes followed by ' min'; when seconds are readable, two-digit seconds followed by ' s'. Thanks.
4 h 32 min
